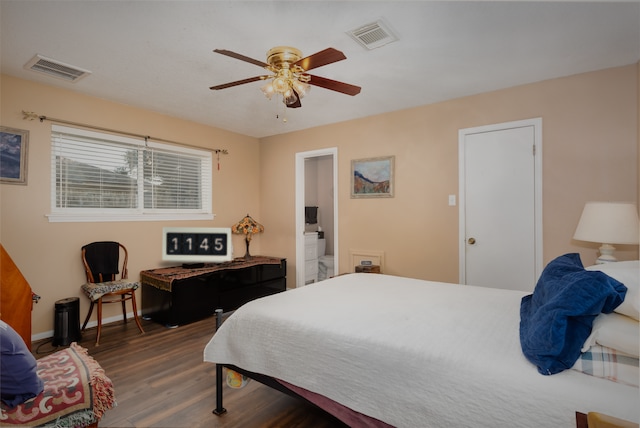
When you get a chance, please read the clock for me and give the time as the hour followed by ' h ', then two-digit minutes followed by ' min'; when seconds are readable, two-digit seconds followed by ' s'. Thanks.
11 h 45 min
